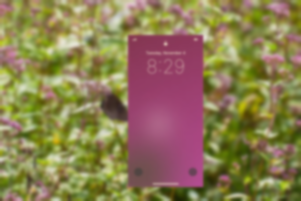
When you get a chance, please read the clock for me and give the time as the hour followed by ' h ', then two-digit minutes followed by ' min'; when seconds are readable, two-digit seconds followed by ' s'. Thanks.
8 h 29 min
